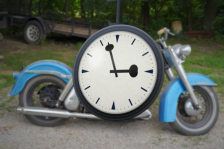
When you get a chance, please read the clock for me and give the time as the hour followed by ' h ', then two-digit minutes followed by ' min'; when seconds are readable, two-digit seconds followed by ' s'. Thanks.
2 h 57 min
